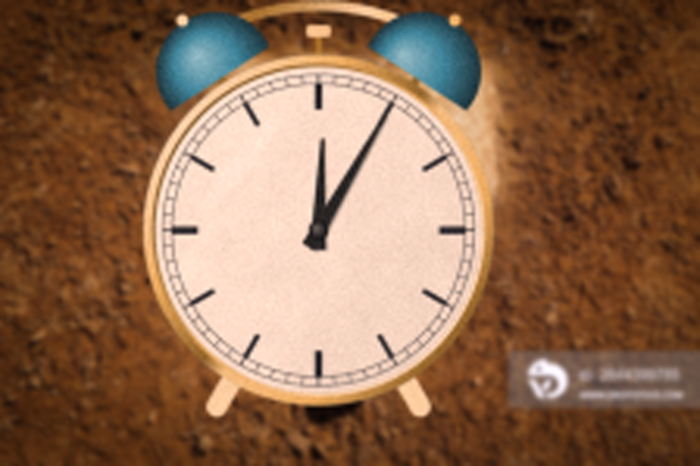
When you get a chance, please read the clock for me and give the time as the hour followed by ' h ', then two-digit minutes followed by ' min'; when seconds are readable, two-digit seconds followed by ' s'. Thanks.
12 h 05 min
